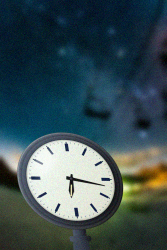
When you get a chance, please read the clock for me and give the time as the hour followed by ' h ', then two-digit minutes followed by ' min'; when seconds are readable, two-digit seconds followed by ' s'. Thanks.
6 h 17 min
